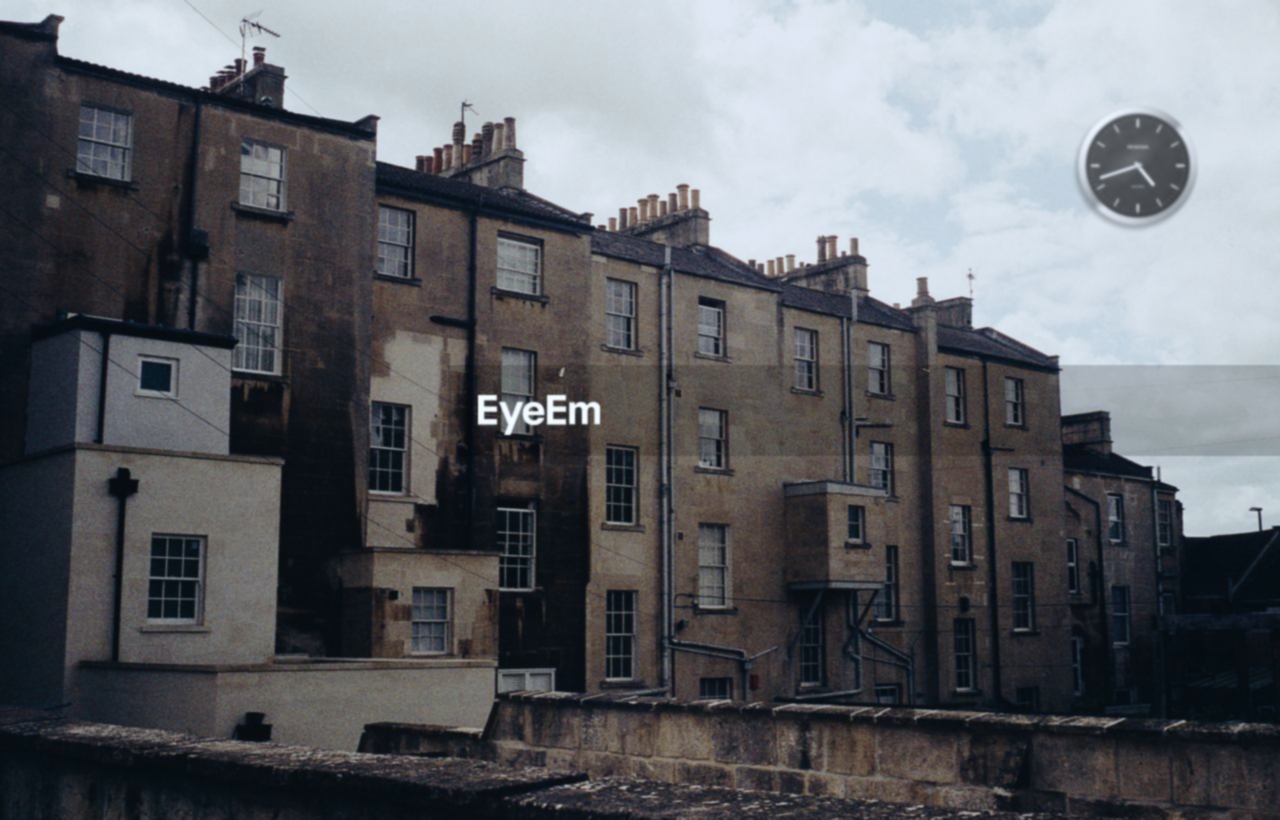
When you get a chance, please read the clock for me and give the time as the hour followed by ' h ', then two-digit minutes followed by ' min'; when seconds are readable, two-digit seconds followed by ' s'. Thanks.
4 h 42 min
